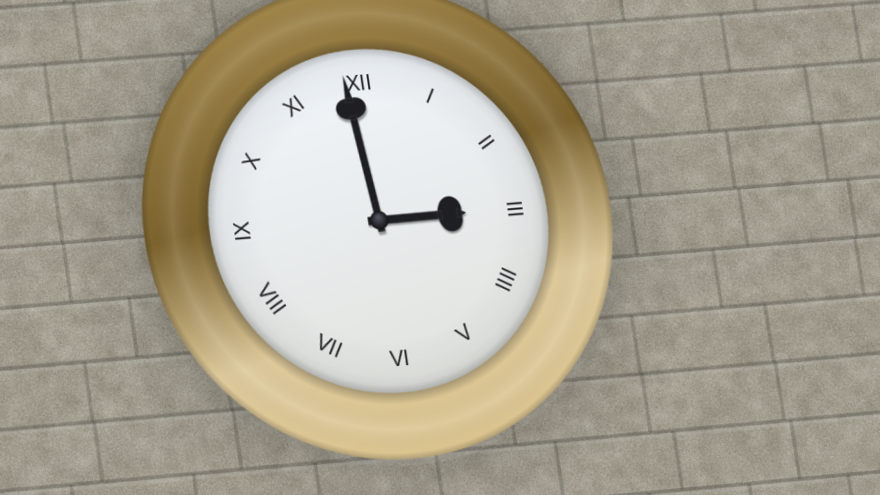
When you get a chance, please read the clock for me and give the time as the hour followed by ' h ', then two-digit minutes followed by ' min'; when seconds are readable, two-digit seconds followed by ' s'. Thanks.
2 h 59 min
